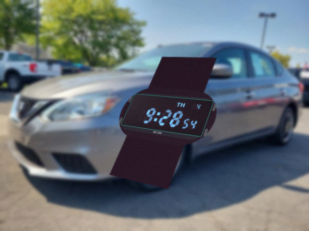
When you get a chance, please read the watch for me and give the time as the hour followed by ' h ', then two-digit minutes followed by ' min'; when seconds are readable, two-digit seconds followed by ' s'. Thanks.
9 h 28 min 54 s
